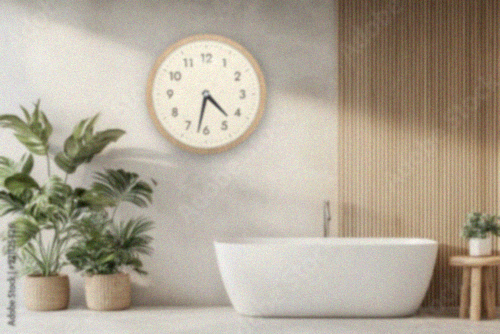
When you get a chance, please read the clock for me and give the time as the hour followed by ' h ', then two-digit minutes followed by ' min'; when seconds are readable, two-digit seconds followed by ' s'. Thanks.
4 h 32 min
